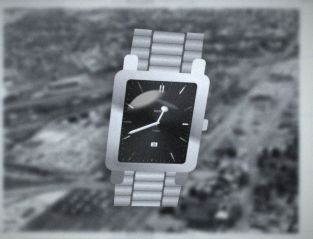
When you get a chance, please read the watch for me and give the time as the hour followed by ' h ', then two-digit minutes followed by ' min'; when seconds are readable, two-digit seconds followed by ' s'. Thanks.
12 h 41 min
